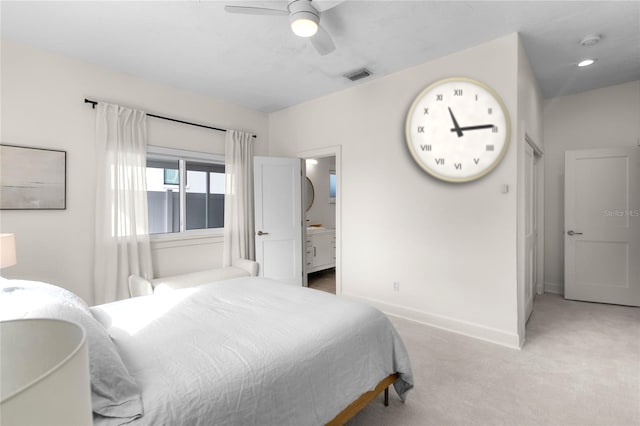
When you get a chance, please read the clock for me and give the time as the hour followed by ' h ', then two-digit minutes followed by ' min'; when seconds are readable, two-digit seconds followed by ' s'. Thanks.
11 h 14 min
